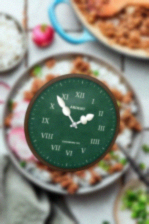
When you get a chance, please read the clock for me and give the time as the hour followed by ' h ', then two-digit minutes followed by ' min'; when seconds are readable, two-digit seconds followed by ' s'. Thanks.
1 h 53 min
